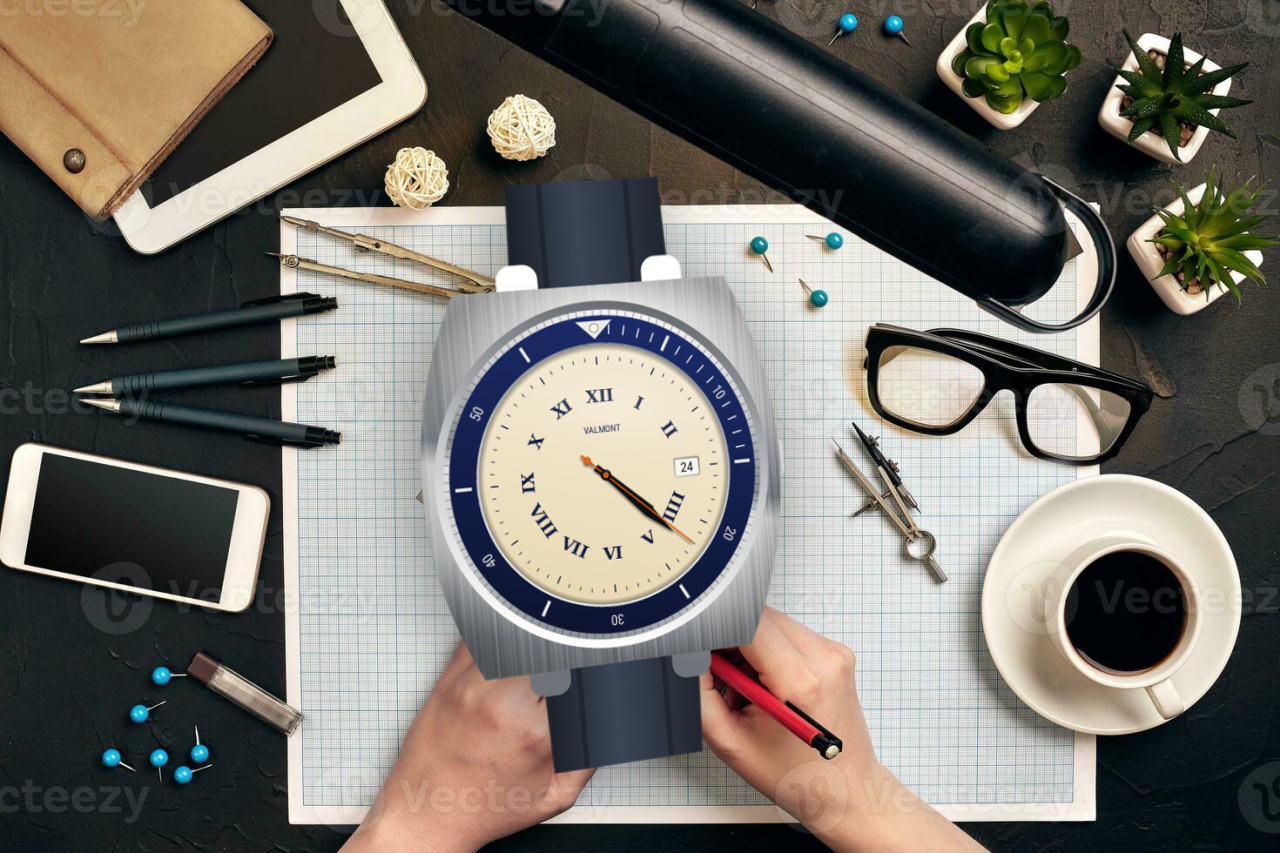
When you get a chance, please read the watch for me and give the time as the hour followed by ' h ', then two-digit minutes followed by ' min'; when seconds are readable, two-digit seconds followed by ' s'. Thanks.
4 h 22 min 22 s
